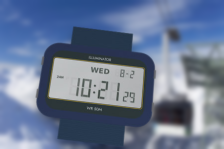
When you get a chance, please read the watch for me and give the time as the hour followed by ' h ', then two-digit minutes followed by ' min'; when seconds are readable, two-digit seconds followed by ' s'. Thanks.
10 h 21 min 29 s
